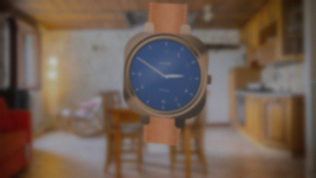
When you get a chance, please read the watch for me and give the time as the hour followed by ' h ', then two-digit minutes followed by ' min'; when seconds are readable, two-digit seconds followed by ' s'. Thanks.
2 h 50 min
